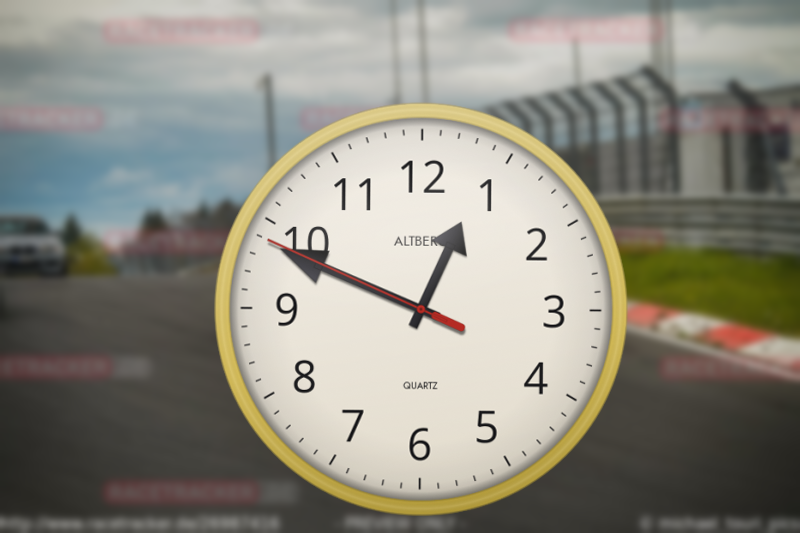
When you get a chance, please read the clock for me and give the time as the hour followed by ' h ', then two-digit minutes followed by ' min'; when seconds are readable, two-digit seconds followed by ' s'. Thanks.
12 h 48 min 49 s
